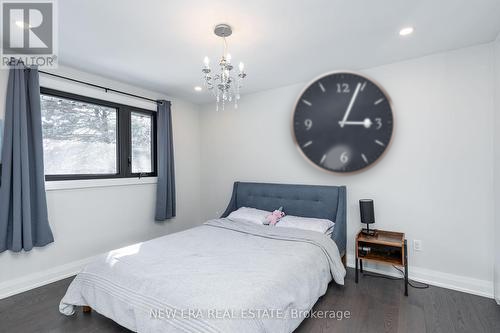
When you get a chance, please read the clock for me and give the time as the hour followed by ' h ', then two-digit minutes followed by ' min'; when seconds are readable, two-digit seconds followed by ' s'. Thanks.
3 h 04 min
